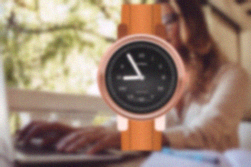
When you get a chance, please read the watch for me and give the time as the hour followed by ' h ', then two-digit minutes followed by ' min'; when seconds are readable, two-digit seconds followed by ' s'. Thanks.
8 h 55 min
